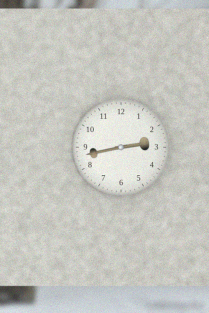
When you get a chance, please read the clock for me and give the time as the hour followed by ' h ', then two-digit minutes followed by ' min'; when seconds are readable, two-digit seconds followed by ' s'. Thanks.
2 h 43 min
